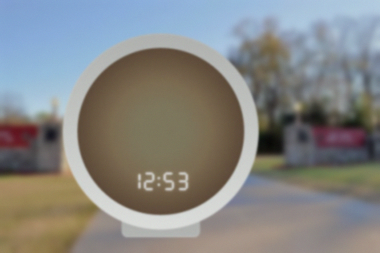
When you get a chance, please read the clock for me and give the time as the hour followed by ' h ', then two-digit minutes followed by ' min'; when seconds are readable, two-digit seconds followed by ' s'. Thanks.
12 h 53 min
